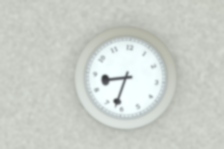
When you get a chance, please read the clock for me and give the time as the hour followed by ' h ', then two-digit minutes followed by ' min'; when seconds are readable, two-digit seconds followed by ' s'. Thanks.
8 h 32 min
